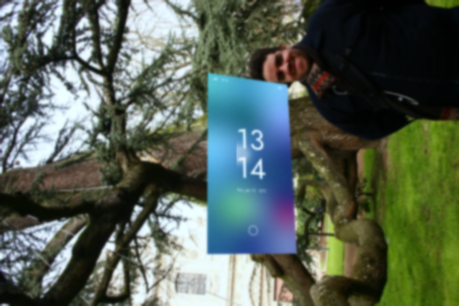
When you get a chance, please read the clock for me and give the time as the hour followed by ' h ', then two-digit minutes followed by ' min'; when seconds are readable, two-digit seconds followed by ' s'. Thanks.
13 h 14 min
